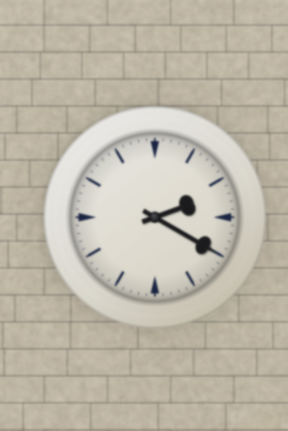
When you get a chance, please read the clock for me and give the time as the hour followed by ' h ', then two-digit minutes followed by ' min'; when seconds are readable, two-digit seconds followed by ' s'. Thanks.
2 h 20 min
